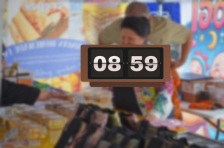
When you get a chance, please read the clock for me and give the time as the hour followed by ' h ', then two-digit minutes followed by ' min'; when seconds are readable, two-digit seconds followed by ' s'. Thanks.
8 h 59 min
